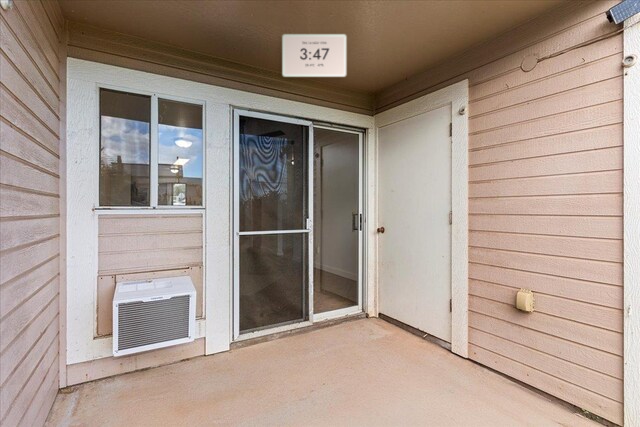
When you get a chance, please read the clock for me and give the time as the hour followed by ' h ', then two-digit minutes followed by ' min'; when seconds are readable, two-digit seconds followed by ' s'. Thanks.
3 h 47 min
